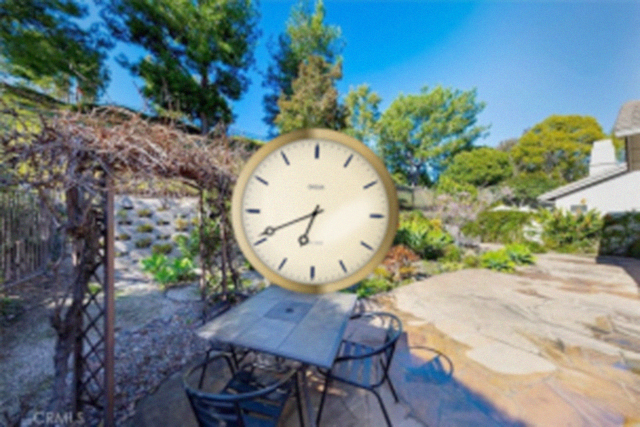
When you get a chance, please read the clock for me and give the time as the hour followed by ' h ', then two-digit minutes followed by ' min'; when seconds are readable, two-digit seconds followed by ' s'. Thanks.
6 h 41 min
